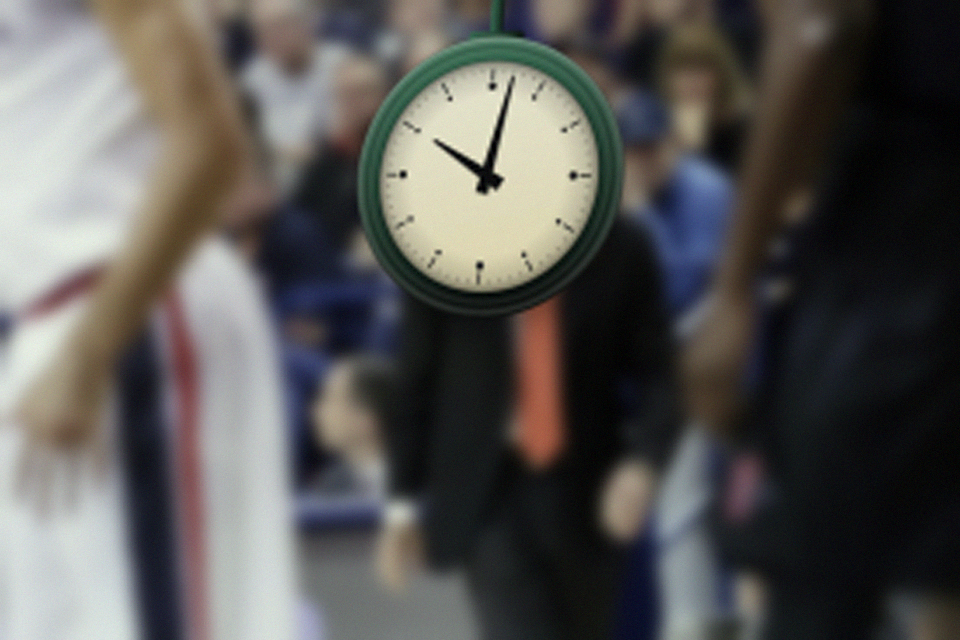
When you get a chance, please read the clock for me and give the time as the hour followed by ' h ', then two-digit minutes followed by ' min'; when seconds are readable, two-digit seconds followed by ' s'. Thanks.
10 h 02 min
